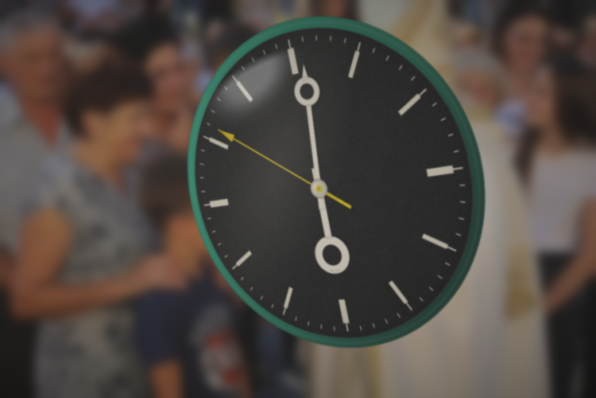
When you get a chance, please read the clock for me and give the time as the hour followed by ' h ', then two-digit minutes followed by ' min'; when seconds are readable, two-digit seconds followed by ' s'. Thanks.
6 h 00 min 51 s
